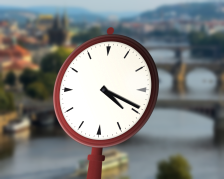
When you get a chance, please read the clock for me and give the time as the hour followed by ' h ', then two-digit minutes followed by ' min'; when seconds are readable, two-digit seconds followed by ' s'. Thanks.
4 h 19 min
